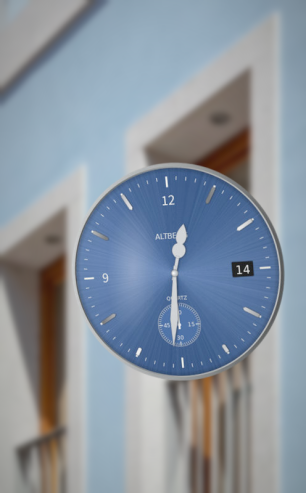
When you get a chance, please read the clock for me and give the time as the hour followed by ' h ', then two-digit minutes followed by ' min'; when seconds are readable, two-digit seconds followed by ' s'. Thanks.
12 h 31 min
